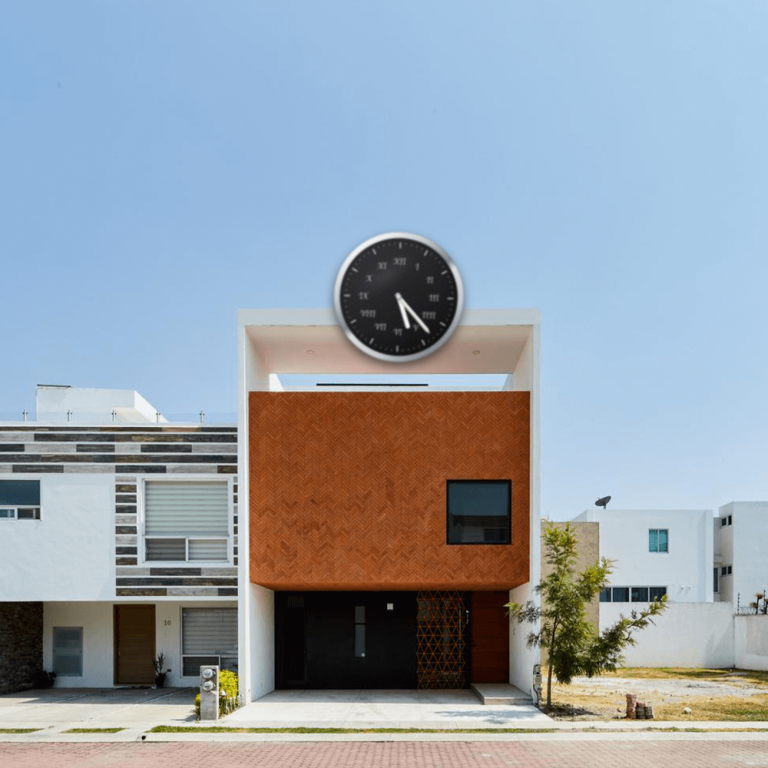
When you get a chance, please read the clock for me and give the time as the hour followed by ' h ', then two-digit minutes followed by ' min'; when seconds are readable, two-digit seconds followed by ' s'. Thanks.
5 h 23 min
